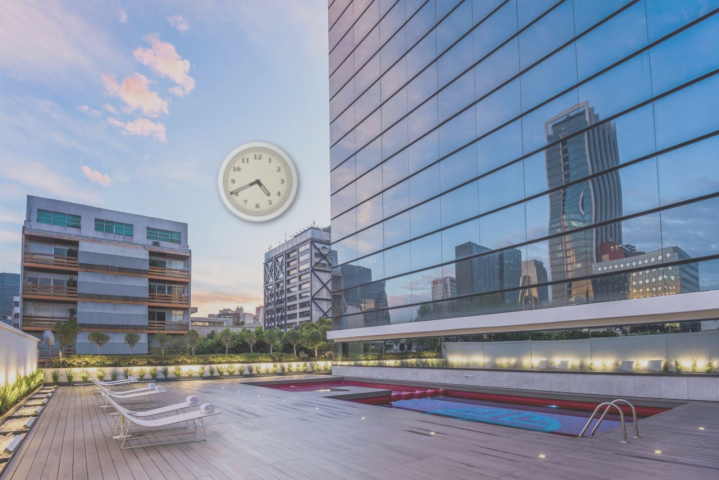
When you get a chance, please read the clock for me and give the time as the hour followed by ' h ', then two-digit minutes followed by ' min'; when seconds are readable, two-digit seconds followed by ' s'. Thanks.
4 h 41 min
